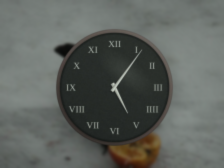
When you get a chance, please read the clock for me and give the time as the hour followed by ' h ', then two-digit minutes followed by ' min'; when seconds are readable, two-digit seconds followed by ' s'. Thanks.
5 h 06 min
